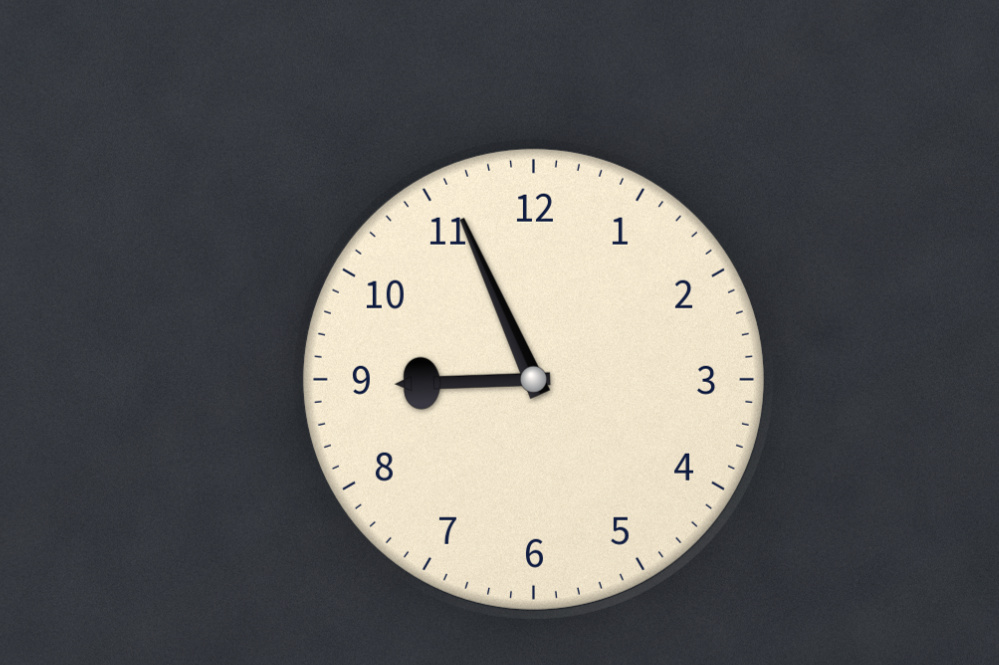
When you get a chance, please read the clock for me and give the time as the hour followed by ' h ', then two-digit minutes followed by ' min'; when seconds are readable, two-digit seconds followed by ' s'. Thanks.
8 h 56 min
